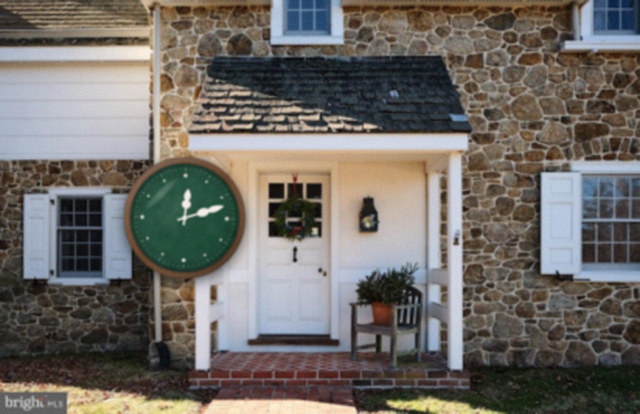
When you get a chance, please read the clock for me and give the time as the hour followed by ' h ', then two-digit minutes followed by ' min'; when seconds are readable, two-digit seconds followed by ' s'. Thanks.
12 h 12 min
